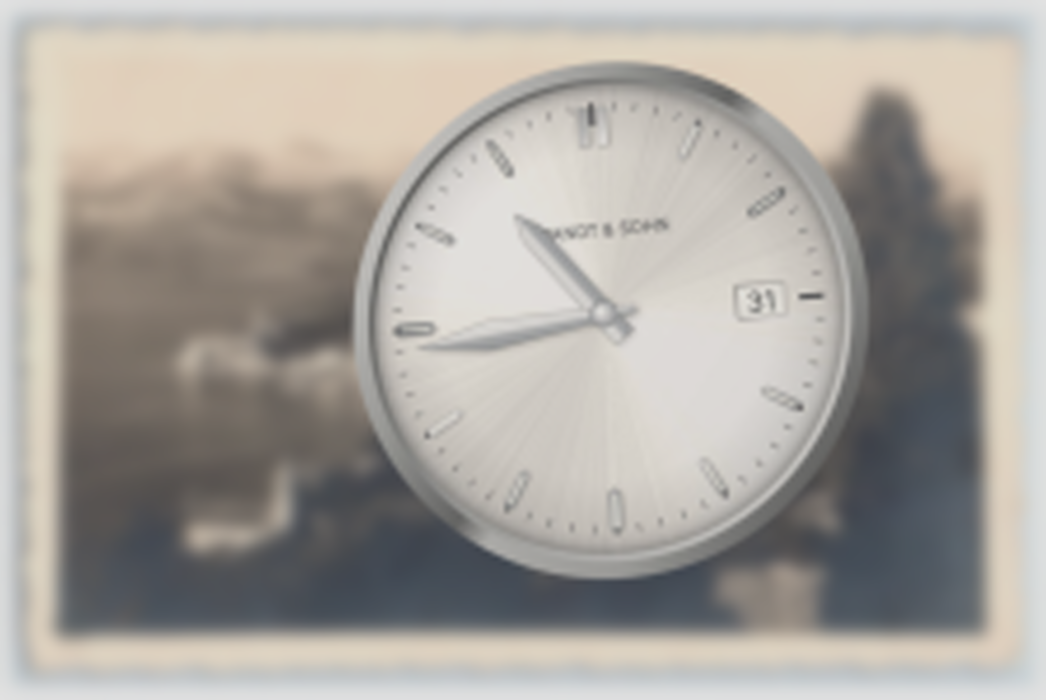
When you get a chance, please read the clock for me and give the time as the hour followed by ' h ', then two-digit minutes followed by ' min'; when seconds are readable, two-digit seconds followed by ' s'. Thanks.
10 h 44 min
